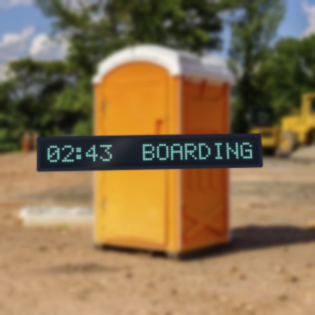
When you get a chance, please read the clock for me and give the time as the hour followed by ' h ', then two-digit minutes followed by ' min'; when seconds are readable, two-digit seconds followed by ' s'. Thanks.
2 h 43 min
